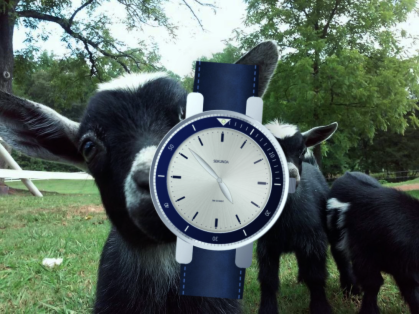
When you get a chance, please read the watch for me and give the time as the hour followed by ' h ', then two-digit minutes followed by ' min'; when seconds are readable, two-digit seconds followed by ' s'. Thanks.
4 h 52 min
